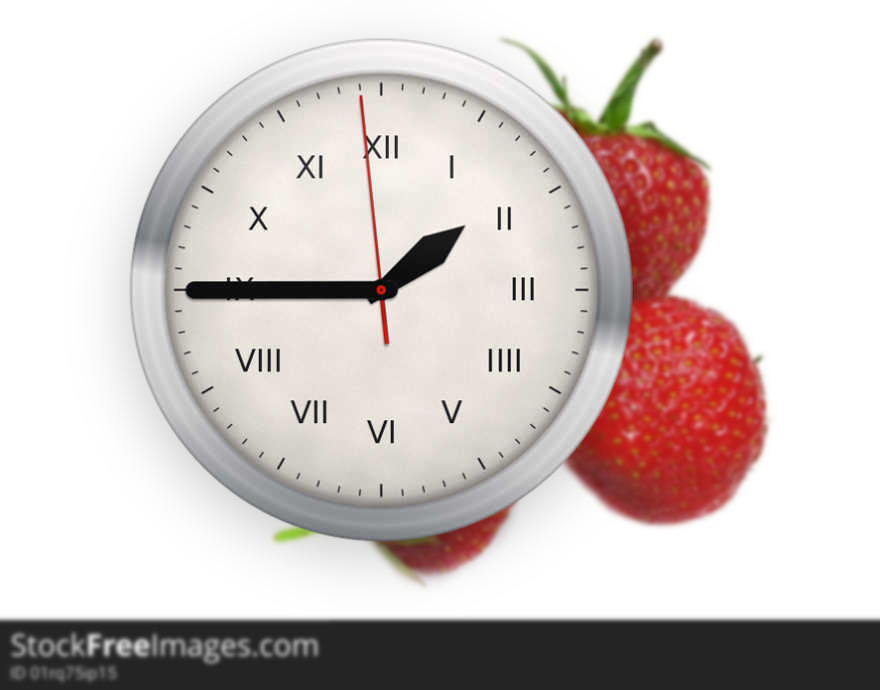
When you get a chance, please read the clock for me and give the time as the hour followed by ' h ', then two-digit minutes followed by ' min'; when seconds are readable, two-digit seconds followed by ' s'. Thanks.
1 h 44 min 59 s
